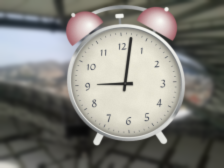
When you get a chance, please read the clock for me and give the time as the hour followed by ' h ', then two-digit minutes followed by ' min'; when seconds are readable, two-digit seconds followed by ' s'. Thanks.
9 h 02 min
